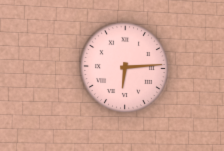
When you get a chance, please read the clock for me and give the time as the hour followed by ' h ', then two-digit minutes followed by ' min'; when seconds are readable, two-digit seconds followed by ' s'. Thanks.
6 h 14 min
